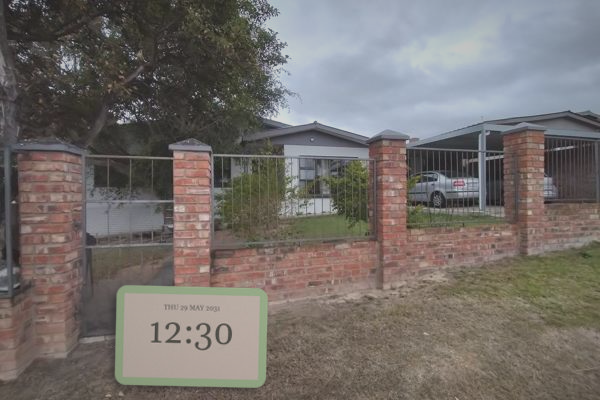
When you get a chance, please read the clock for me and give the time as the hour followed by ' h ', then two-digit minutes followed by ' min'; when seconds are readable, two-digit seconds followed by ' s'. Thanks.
12 h 30 min
